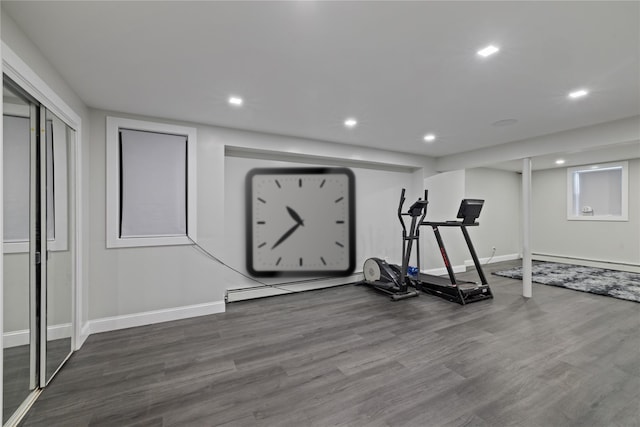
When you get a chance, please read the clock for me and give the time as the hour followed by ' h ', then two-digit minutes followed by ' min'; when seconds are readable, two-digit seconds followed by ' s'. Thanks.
10 h 38 min
